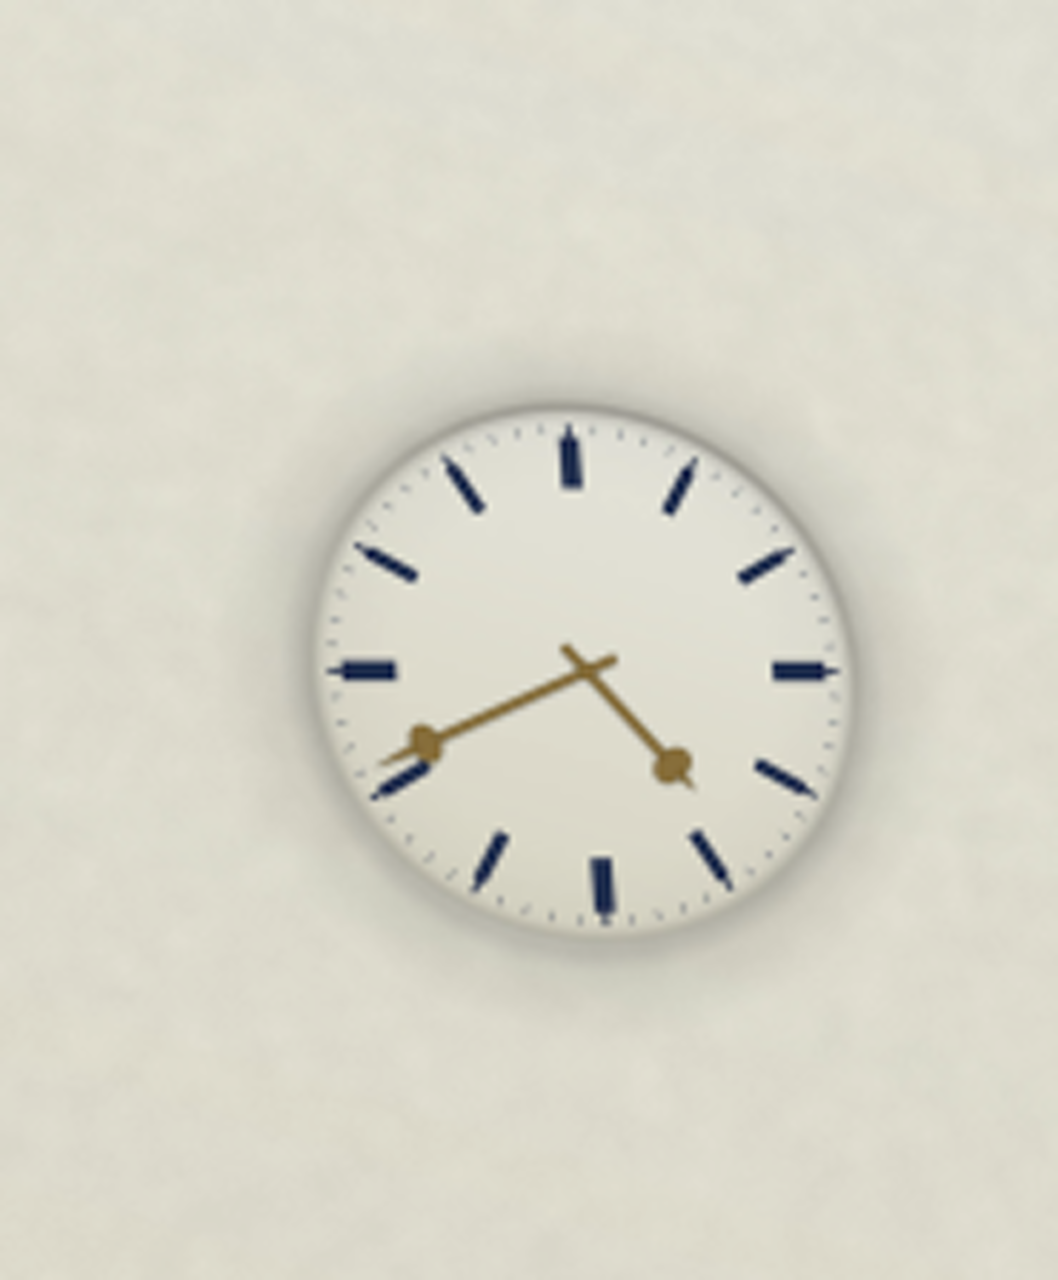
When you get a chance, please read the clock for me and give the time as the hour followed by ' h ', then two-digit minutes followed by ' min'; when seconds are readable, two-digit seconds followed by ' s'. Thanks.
4 h 41 min
